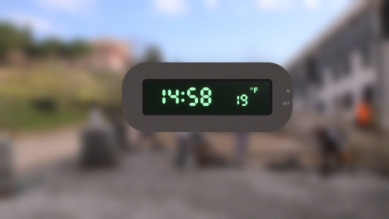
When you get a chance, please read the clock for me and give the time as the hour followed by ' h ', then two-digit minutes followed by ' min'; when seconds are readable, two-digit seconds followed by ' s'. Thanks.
14 h 58 min
